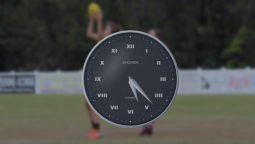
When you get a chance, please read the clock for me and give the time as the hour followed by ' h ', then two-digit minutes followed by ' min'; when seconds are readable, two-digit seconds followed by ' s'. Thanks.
5 h 23 min
